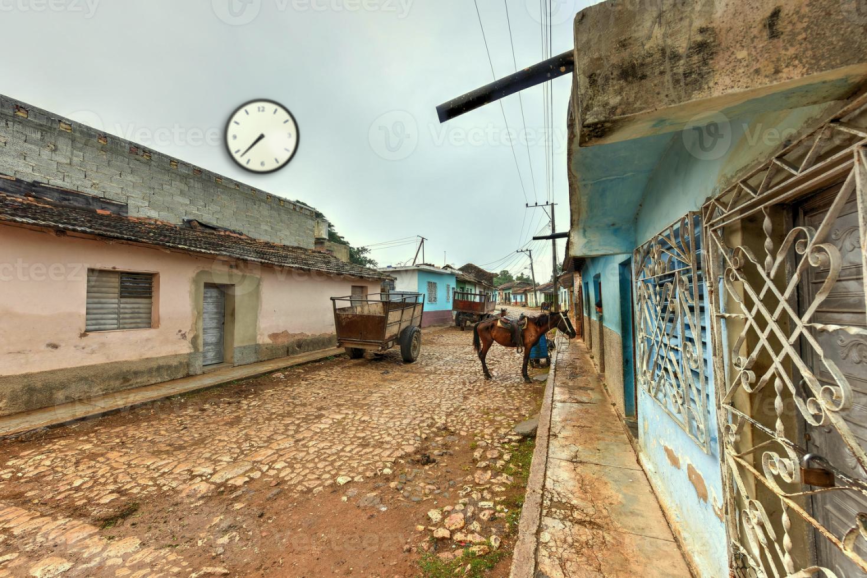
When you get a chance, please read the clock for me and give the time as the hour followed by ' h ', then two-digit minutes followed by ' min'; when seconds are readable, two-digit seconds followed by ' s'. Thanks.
7 h 38 min
